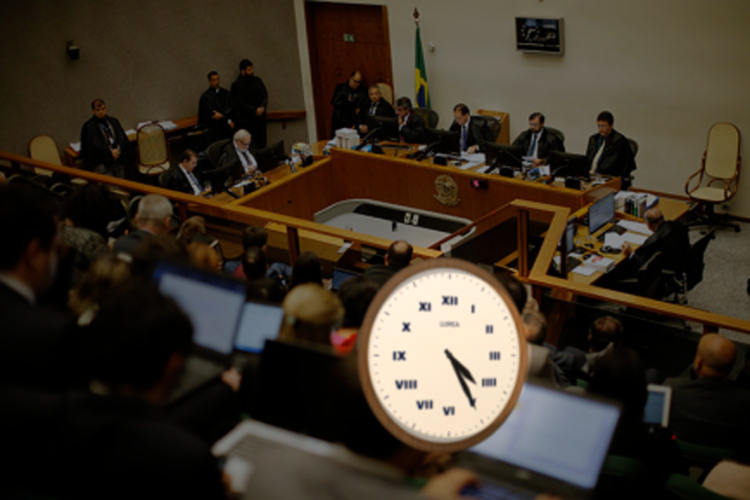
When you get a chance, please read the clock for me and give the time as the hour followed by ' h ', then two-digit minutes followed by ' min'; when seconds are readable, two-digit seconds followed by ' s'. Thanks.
4 h 25 min
